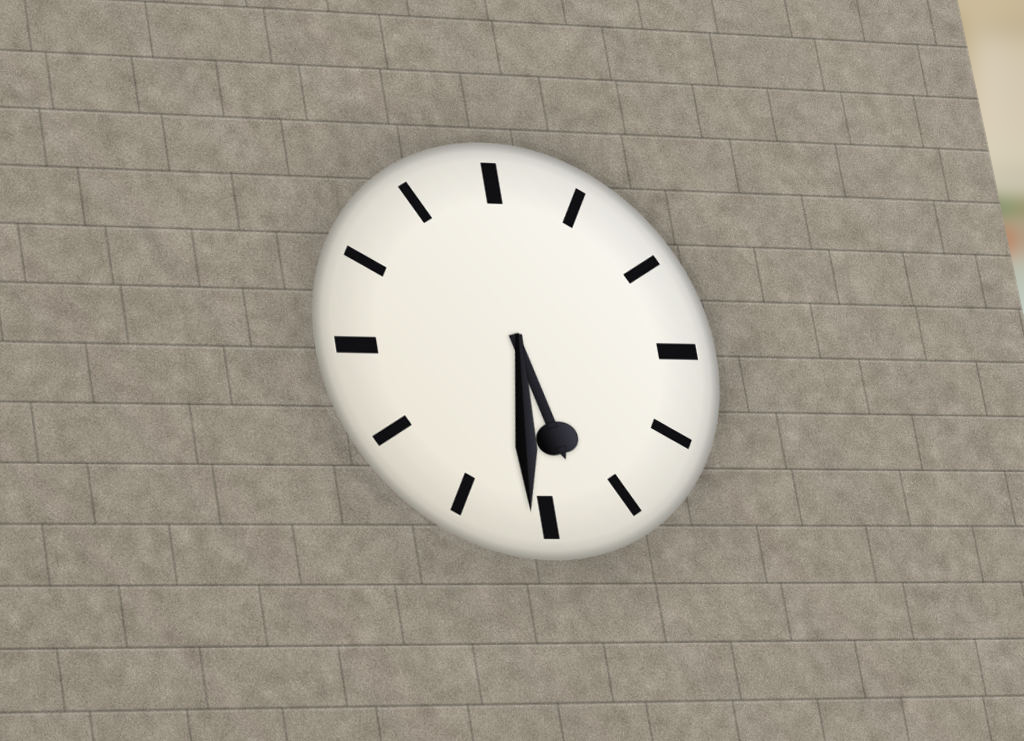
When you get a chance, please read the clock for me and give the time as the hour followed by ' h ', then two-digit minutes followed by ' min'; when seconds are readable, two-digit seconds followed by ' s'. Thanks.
5 h 31 min
